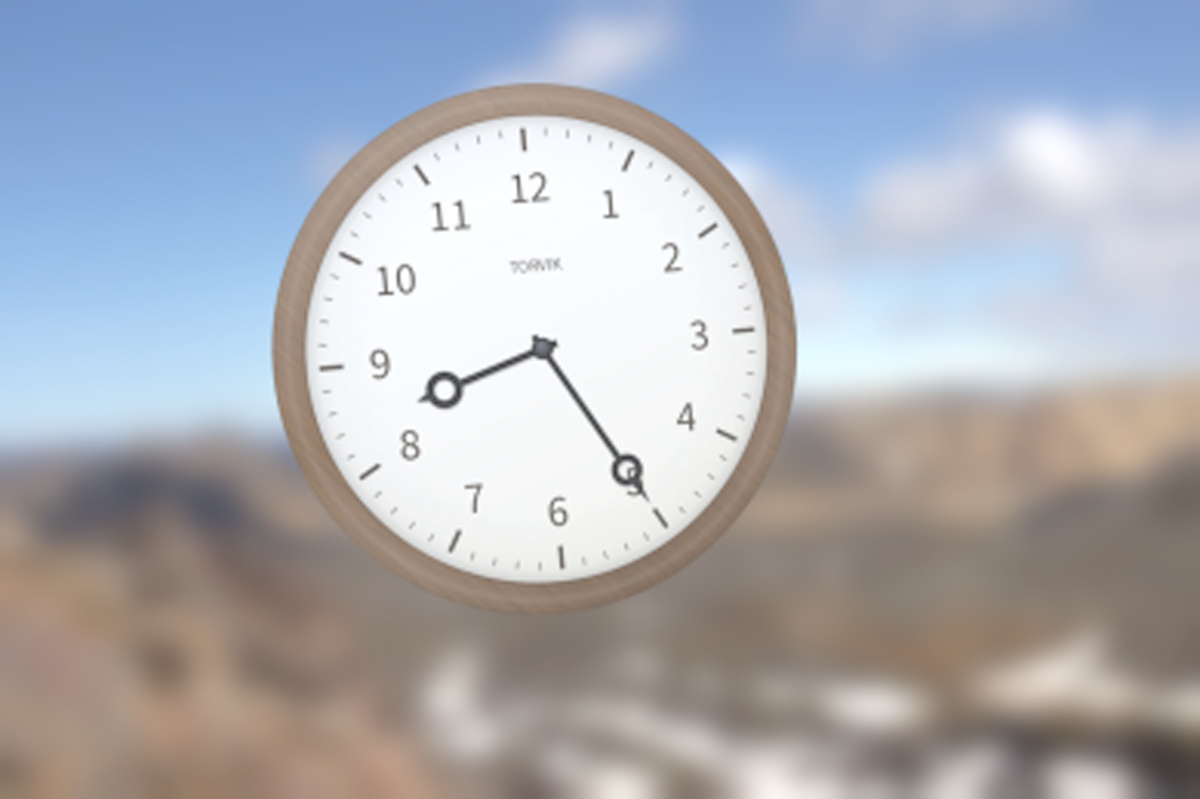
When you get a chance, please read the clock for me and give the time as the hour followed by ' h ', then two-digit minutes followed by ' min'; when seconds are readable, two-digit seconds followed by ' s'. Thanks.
8 h 25 min
